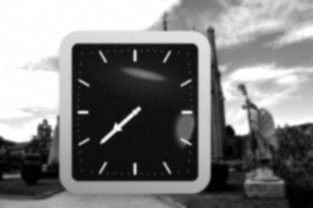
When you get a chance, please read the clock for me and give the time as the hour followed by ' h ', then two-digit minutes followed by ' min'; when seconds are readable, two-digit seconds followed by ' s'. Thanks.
7 h 38 min
